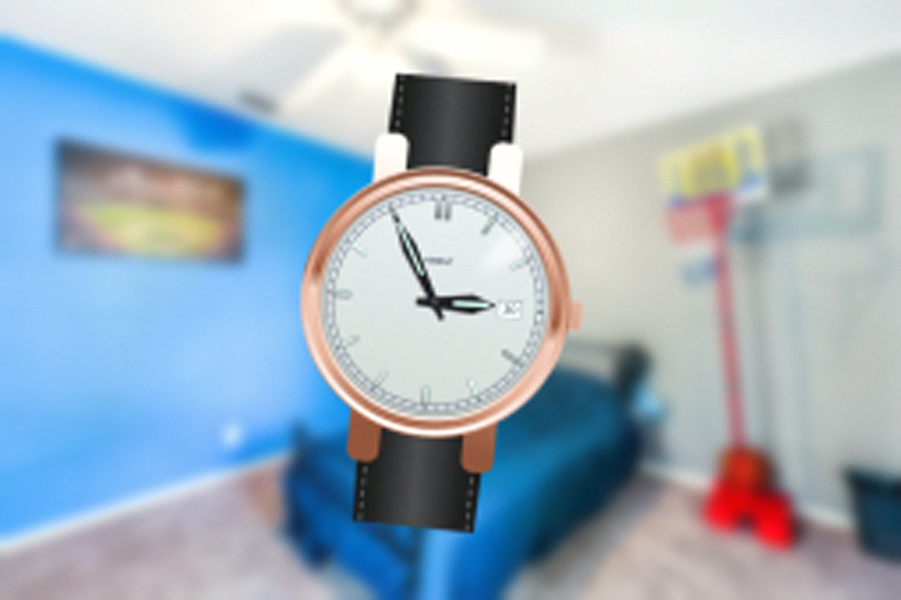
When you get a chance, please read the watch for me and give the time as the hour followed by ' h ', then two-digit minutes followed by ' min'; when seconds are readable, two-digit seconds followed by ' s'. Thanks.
2 h 55 min
